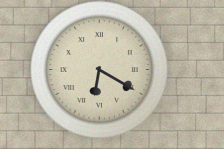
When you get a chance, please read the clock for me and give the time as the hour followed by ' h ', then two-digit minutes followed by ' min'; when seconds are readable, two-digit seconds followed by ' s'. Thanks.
6 h 20 min
